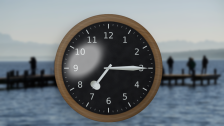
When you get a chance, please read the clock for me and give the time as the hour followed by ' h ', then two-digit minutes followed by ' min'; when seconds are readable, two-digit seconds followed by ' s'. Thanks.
7 h 15 min
